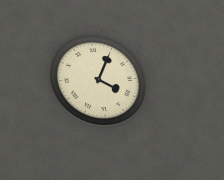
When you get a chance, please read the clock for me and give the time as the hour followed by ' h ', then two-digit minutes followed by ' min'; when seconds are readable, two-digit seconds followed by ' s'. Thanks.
4 h 05 min
